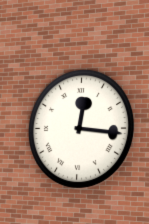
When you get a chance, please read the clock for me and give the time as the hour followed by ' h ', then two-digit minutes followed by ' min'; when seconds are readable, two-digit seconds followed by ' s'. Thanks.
12 h 16 min
